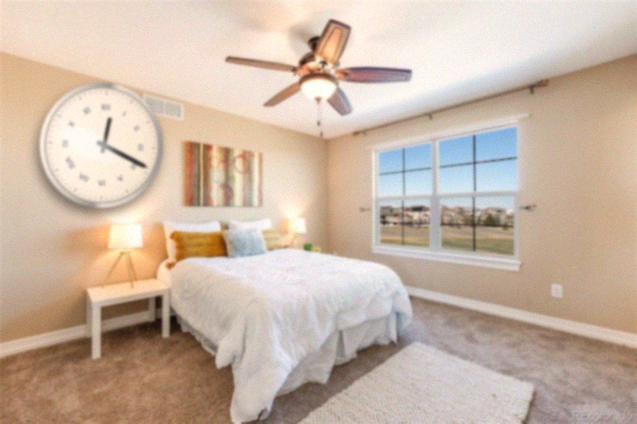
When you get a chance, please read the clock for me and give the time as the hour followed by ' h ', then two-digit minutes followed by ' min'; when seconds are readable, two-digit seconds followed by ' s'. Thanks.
12 h 19 min
